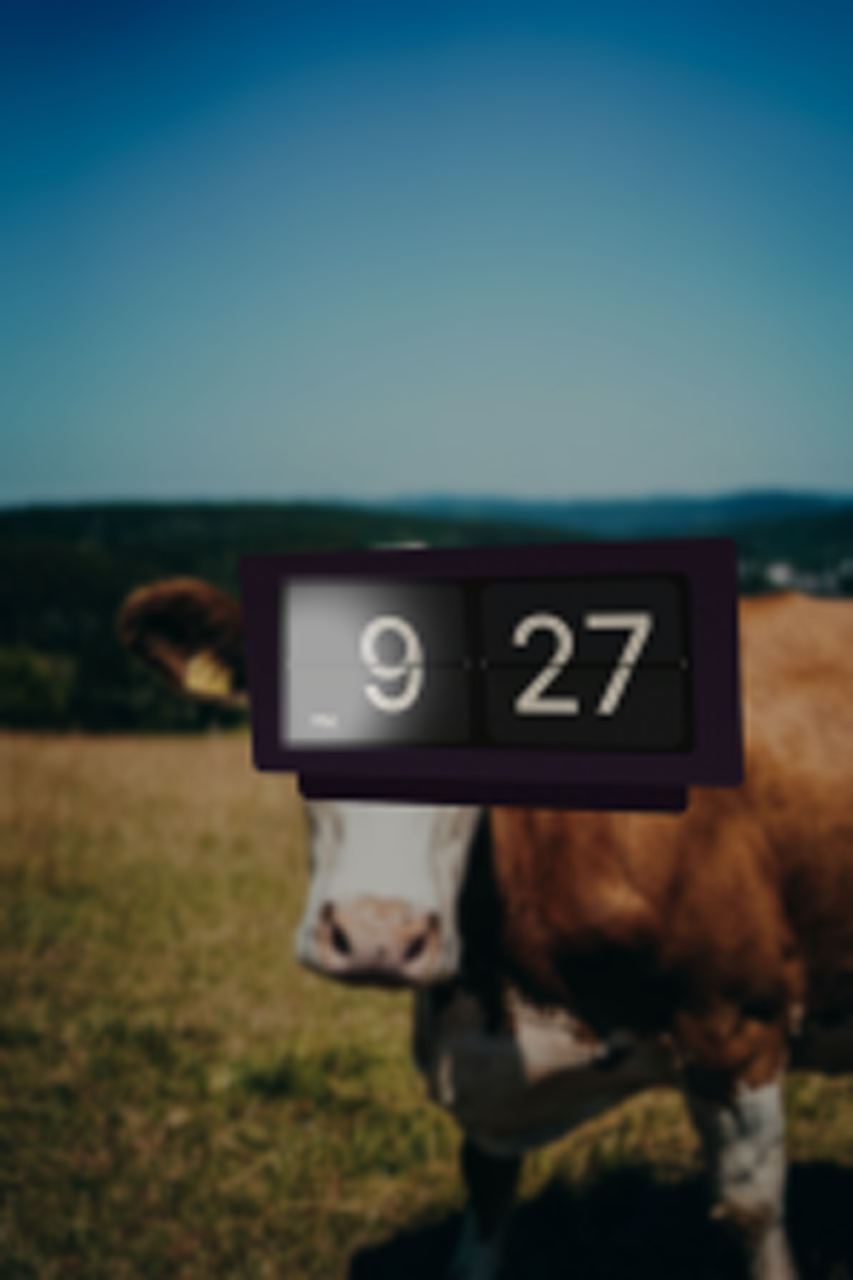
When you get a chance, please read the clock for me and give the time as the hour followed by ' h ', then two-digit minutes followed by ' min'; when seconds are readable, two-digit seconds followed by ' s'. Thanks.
9 h 27 min
